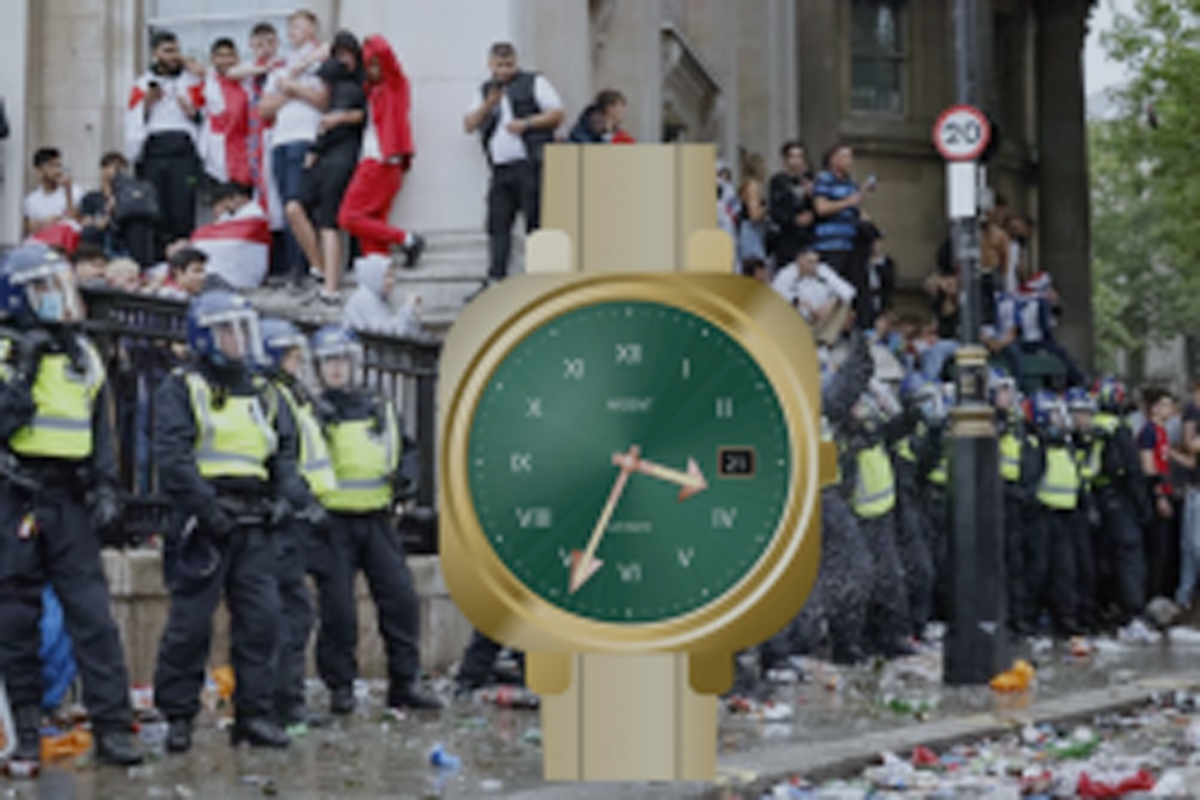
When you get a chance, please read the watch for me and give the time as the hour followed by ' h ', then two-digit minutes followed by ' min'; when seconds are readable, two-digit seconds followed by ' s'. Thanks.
3 h 34 min
